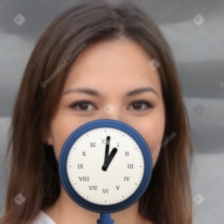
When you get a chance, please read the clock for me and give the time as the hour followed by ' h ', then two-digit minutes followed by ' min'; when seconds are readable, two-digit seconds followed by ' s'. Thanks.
1 h 01 min
